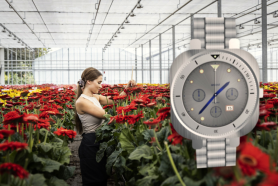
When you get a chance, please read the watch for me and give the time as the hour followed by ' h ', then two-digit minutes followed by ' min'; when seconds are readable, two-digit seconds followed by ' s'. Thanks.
1 h 37 min
